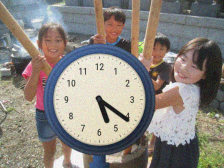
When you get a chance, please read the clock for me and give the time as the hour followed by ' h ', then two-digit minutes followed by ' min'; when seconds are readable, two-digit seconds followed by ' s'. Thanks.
5 h 21 min
